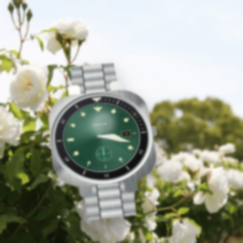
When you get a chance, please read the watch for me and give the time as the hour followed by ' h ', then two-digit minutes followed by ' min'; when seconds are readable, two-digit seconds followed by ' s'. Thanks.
3 h 18 min
